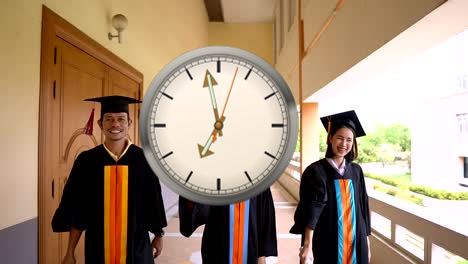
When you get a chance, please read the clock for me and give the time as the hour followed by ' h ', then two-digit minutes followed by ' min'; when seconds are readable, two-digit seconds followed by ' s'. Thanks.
6 h 58 min 03 s
